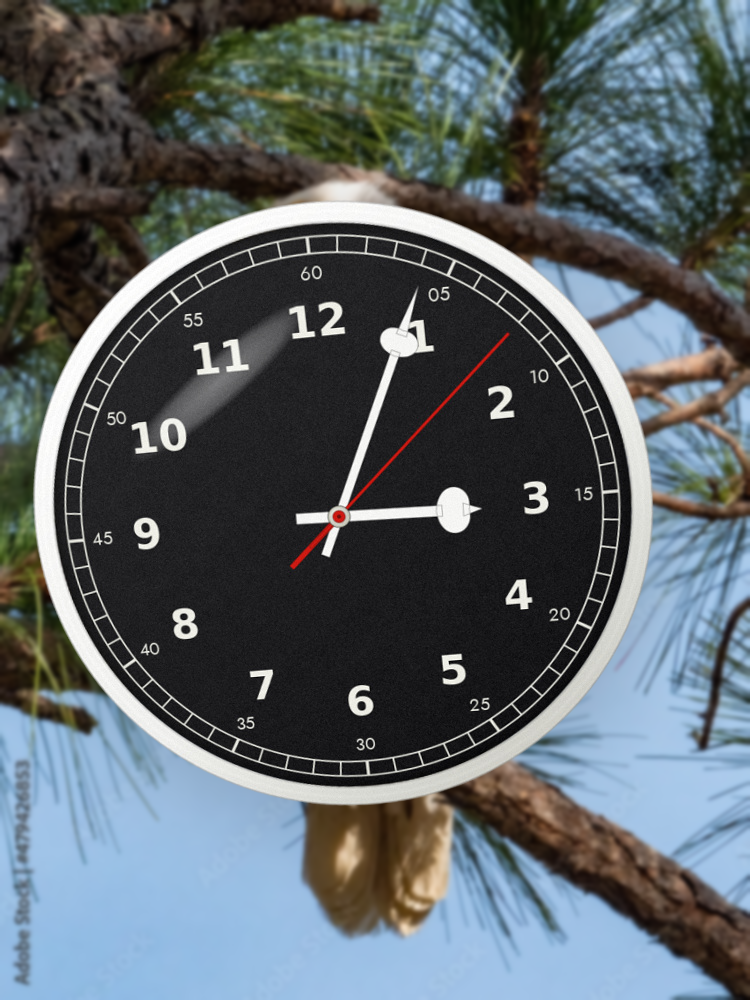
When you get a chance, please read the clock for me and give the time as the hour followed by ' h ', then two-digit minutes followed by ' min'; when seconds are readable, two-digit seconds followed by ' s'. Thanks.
3 h 04 min 08 s
